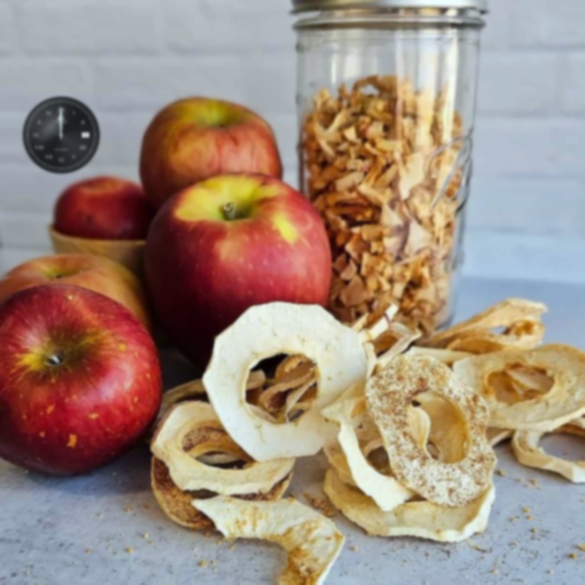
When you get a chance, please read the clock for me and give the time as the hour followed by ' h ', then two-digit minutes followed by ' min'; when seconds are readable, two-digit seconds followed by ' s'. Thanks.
12 h 00 min
